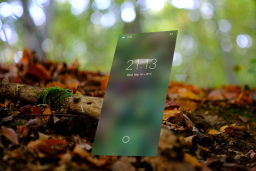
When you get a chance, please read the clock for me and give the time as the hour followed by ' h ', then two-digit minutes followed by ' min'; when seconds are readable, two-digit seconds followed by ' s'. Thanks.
21 h 13 min
